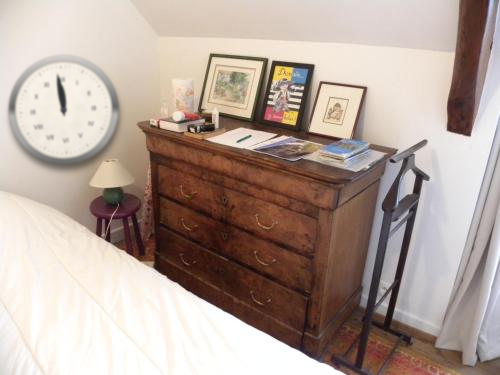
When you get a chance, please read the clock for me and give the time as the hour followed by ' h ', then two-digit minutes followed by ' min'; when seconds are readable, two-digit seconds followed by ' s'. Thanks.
11 h 59 min
